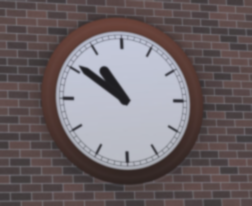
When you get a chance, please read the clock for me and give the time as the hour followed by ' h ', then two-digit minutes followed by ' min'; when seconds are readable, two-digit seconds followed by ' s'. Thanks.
10 h 51 min
